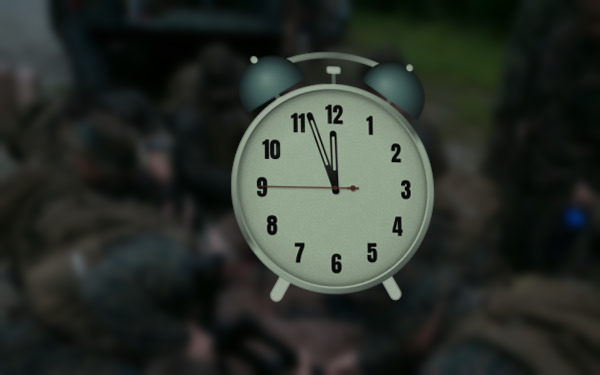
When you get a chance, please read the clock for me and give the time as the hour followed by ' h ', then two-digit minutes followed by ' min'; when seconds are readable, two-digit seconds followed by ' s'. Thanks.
11 h 56 min 45 s
